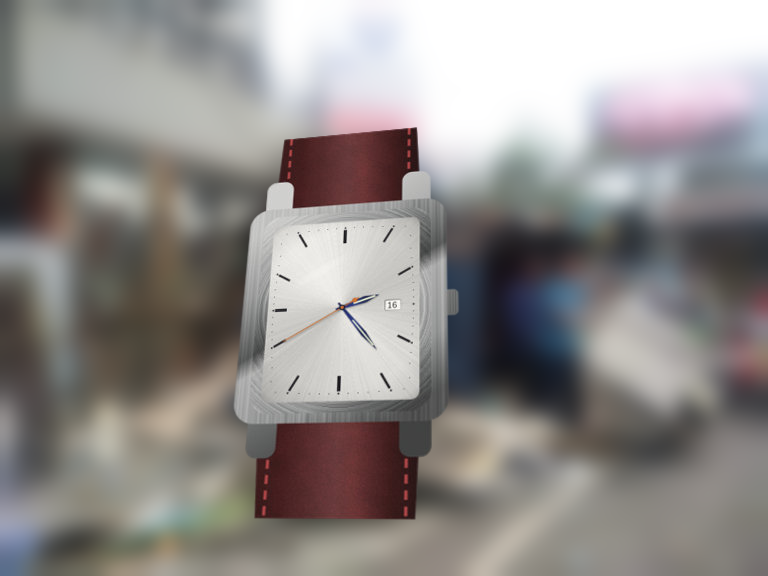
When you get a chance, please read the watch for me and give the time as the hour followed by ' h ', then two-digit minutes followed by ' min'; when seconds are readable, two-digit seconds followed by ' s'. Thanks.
2 h 23 min 40 s
